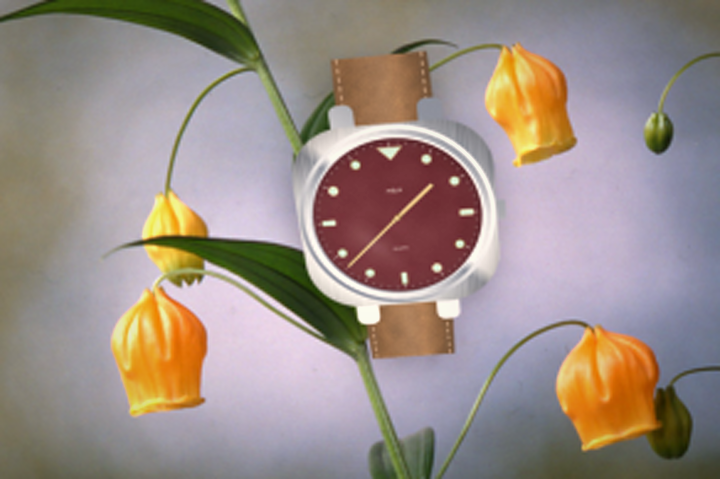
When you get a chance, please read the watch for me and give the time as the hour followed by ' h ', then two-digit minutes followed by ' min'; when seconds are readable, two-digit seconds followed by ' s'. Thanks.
1 h 38 min
